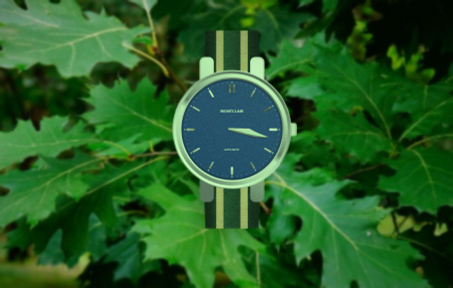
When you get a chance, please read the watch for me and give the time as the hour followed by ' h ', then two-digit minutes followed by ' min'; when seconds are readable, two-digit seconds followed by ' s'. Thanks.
3 h 17 min
